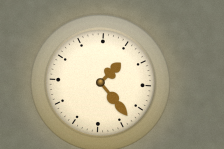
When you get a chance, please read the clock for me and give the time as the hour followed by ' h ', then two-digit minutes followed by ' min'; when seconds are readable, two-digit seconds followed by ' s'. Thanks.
1 h 23 min
